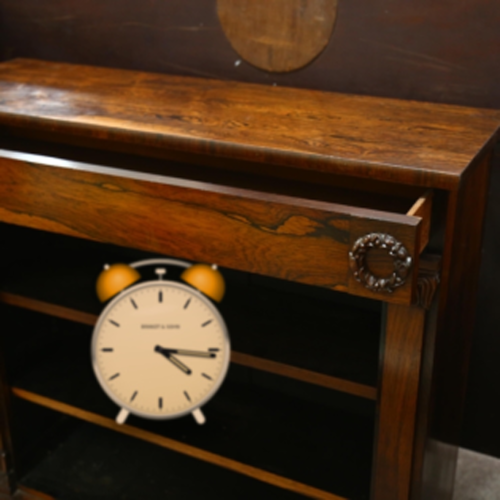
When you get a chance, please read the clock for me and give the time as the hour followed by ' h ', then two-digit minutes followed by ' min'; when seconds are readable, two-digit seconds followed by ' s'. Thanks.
4 h 16 min
